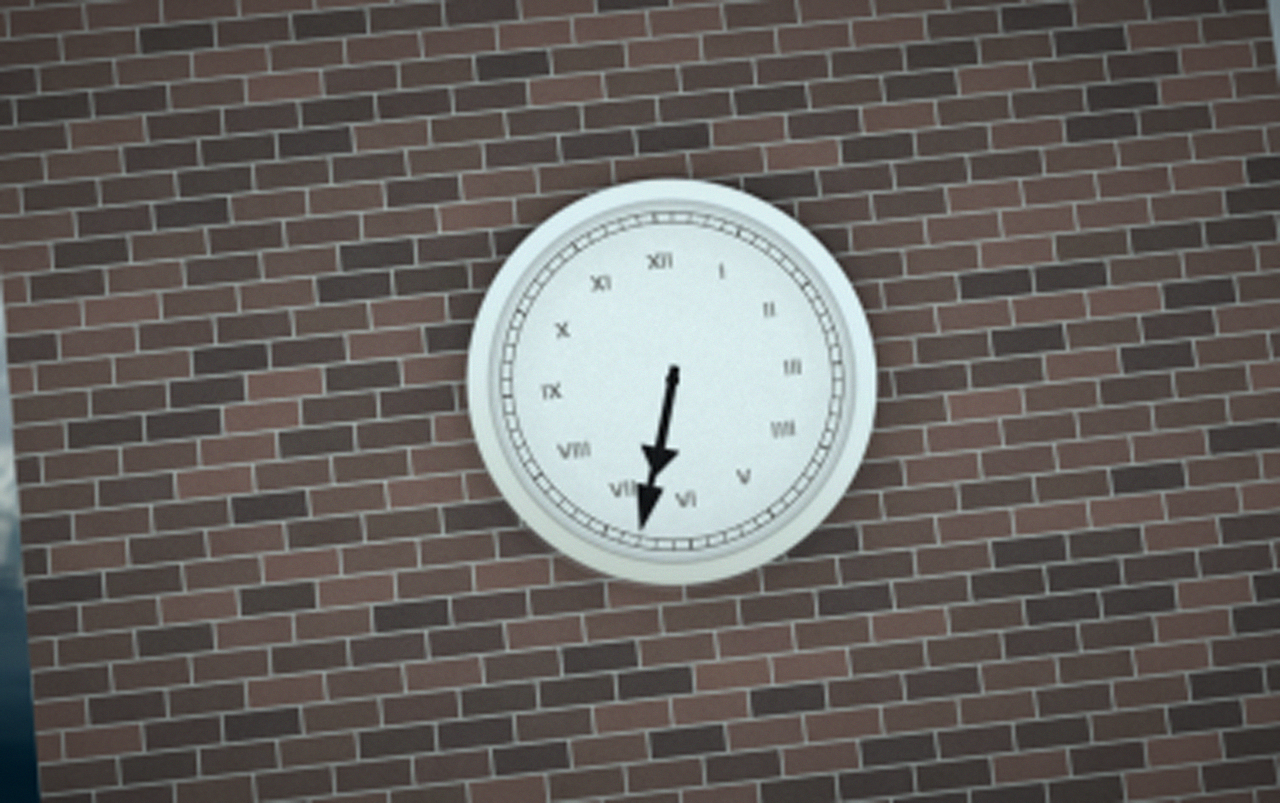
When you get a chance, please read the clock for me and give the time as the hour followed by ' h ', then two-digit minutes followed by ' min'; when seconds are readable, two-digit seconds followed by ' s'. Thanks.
6 h 33 min
